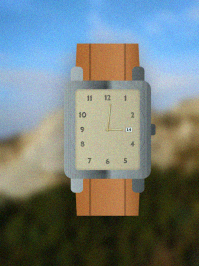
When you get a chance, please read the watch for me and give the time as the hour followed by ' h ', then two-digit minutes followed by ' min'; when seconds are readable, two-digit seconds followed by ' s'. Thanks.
3 h 01 min
